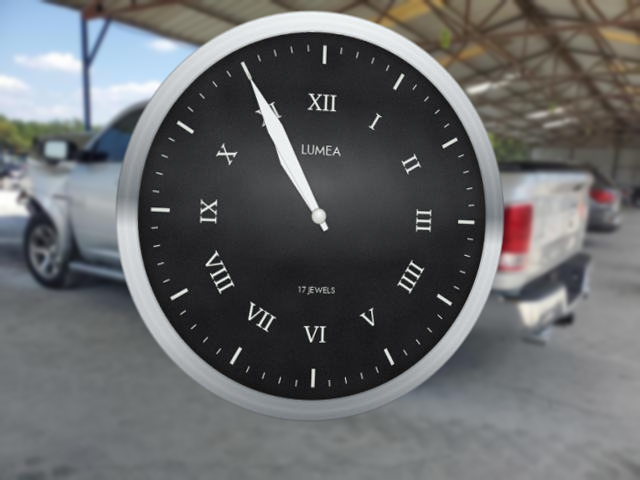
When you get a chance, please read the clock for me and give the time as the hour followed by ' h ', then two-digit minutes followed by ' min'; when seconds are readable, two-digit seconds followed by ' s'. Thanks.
10 h 55 min
